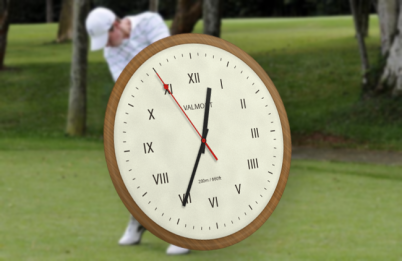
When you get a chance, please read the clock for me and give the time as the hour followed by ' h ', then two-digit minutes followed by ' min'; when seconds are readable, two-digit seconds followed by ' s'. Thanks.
12 h 34 min 55 s
